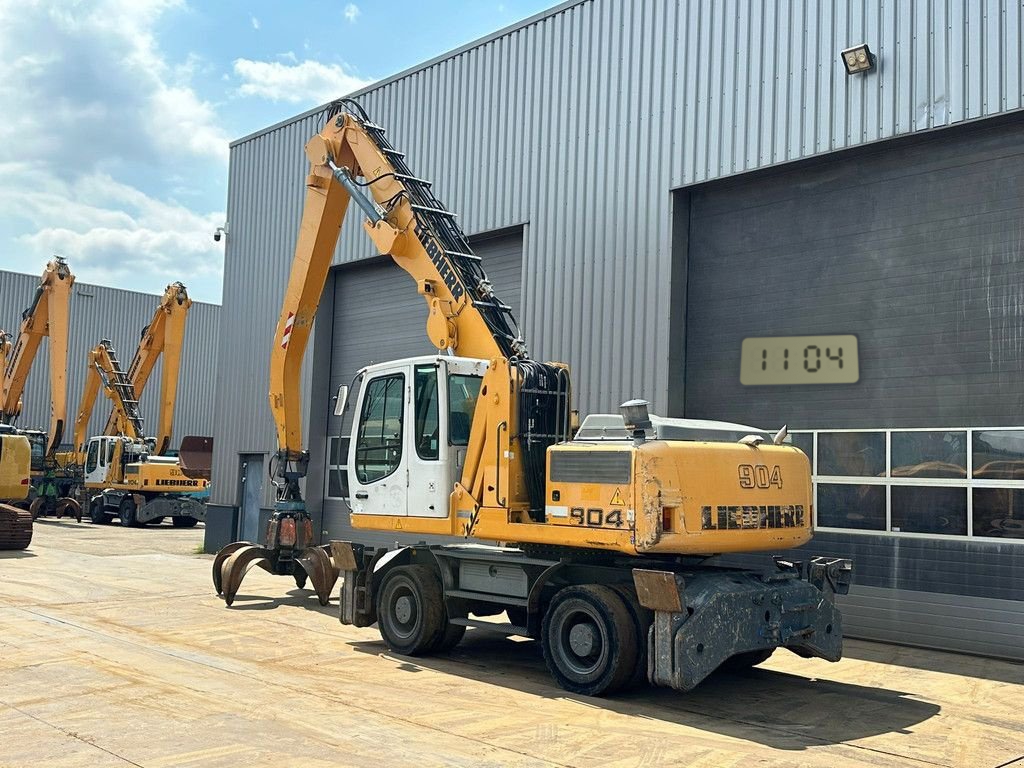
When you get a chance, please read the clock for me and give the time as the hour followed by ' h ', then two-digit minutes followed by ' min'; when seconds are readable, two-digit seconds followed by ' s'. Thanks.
11 h 04 min
